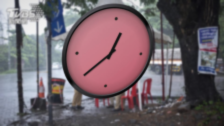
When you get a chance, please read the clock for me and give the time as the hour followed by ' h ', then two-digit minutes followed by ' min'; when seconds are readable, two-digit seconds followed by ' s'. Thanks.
12 h 38 min
